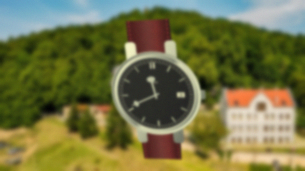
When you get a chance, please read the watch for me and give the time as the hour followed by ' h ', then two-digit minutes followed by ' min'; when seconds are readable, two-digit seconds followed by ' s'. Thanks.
11 h 41 min
